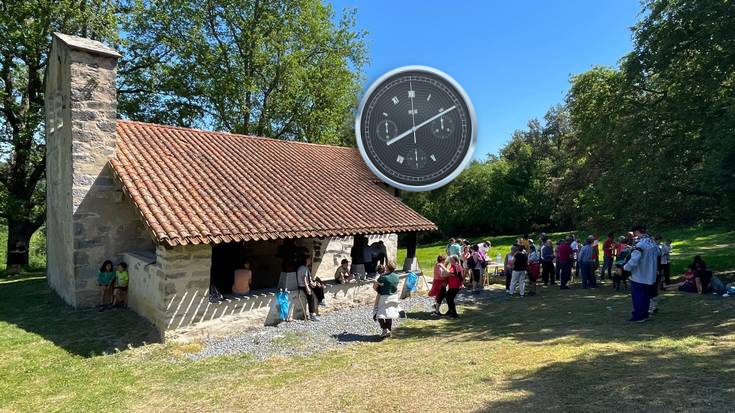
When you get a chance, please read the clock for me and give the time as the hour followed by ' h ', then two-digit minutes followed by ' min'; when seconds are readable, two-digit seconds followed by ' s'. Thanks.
8 h 11 min
